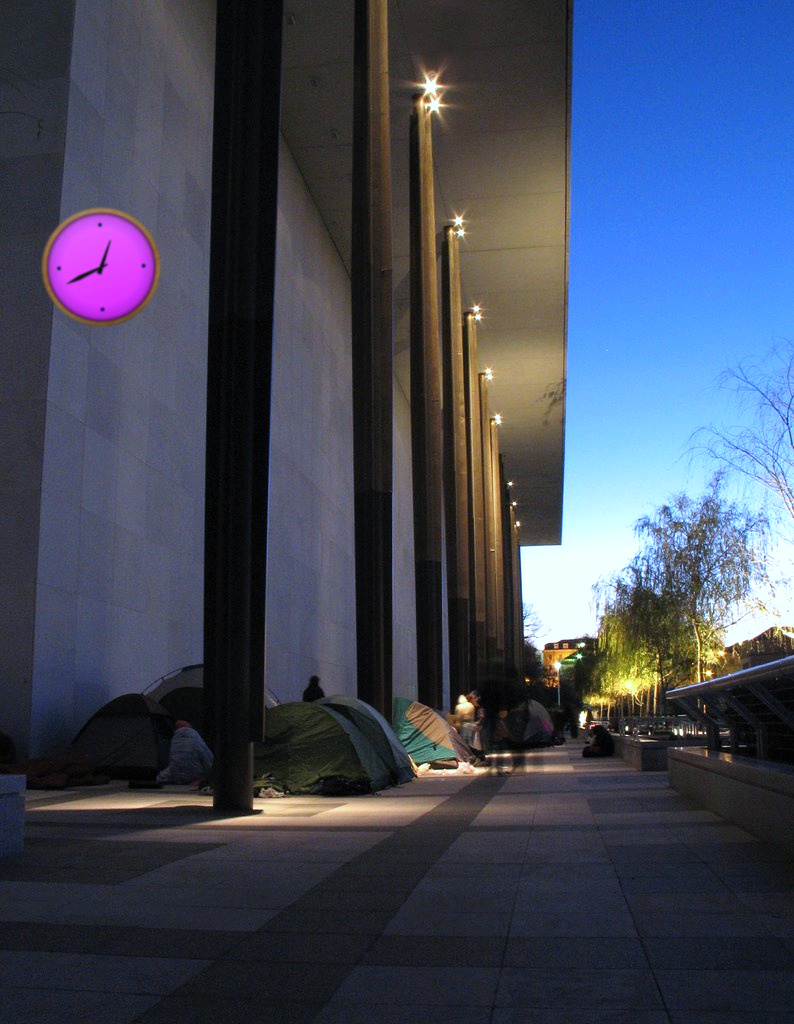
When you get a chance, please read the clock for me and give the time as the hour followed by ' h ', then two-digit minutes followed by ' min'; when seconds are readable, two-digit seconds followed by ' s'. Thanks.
12 h 41 min
